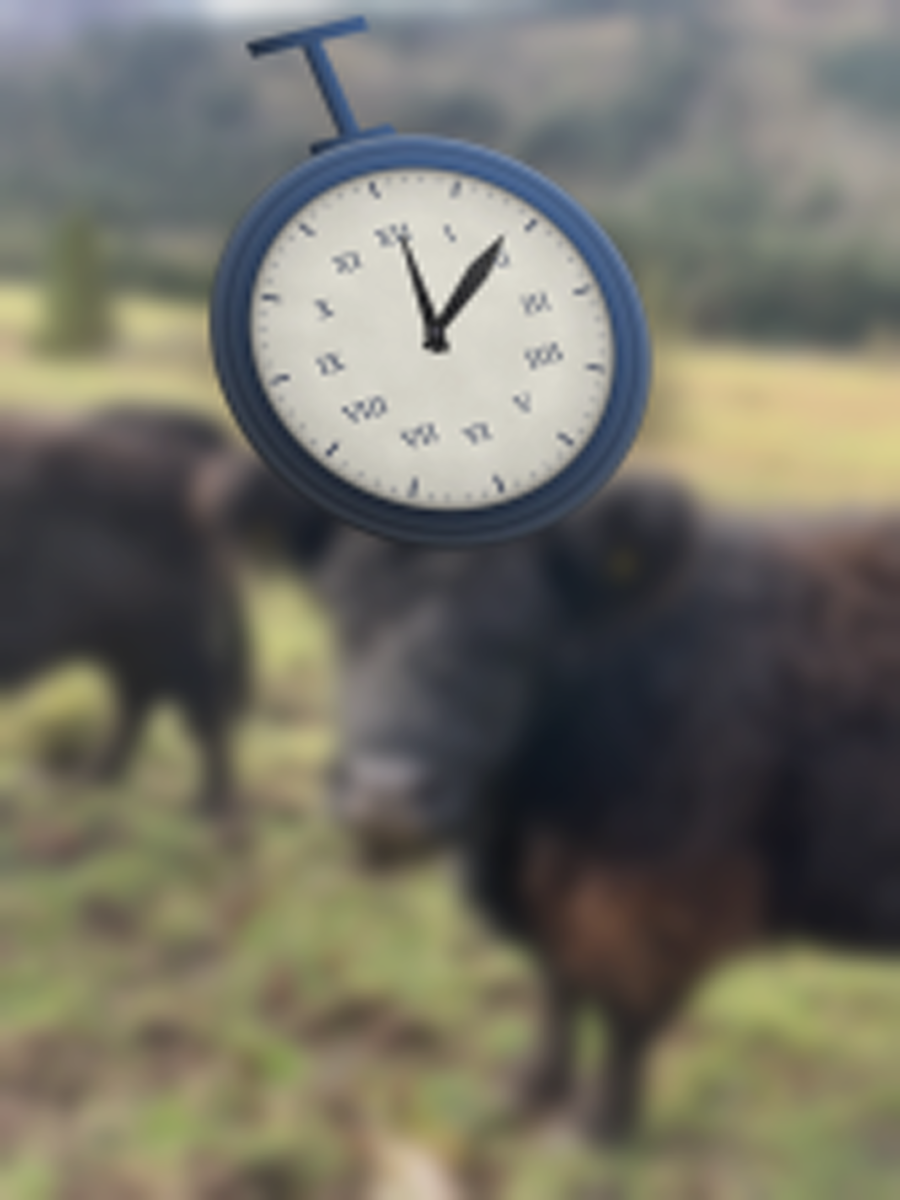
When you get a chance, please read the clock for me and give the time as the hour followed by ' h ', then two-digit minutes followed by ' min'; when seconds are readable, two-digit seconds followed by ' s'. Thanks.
12 h 09 min
